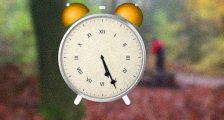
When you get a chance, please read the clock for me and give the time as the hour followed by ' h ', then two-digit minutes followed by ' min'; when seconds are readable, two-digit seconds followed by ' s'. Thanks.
5 h 26 min
